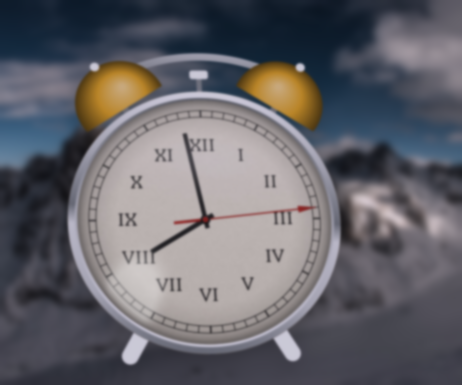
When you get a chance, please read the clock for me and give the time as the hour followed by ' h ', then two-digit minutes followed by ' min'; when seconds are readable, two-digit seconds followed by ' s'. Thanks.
7 h 58 min 14 s
